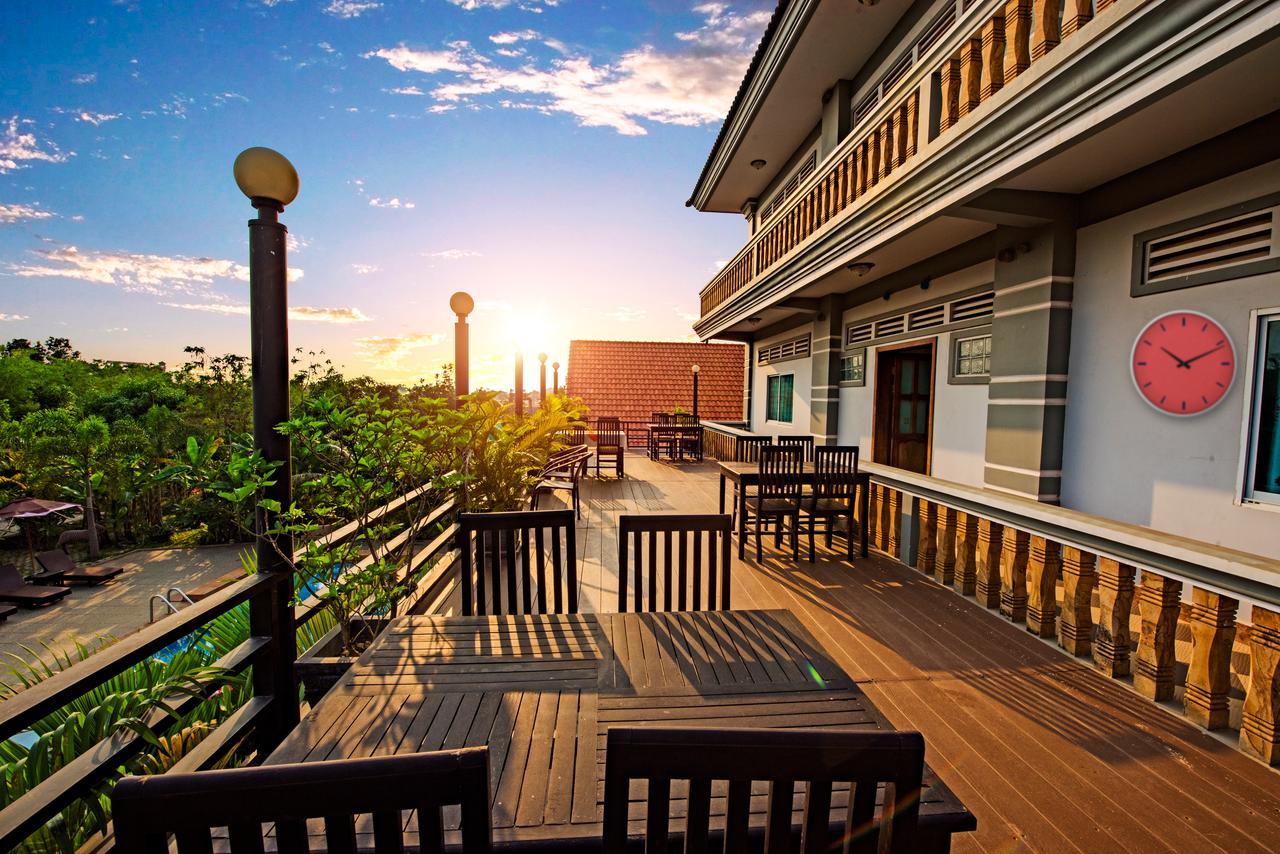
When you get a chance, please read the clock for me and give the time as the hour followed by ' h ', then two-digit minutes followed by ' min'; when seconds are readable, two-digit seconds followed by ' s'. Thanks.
10 h 11 min
